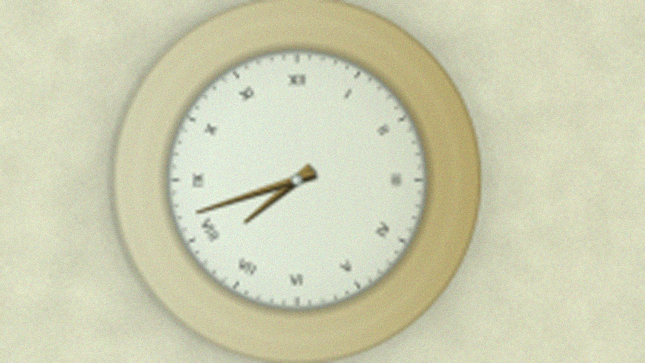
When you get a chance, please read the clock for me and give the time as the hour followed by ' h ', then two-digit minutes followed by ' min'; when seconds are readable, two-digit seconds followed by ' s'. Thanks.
7 h 42 min
